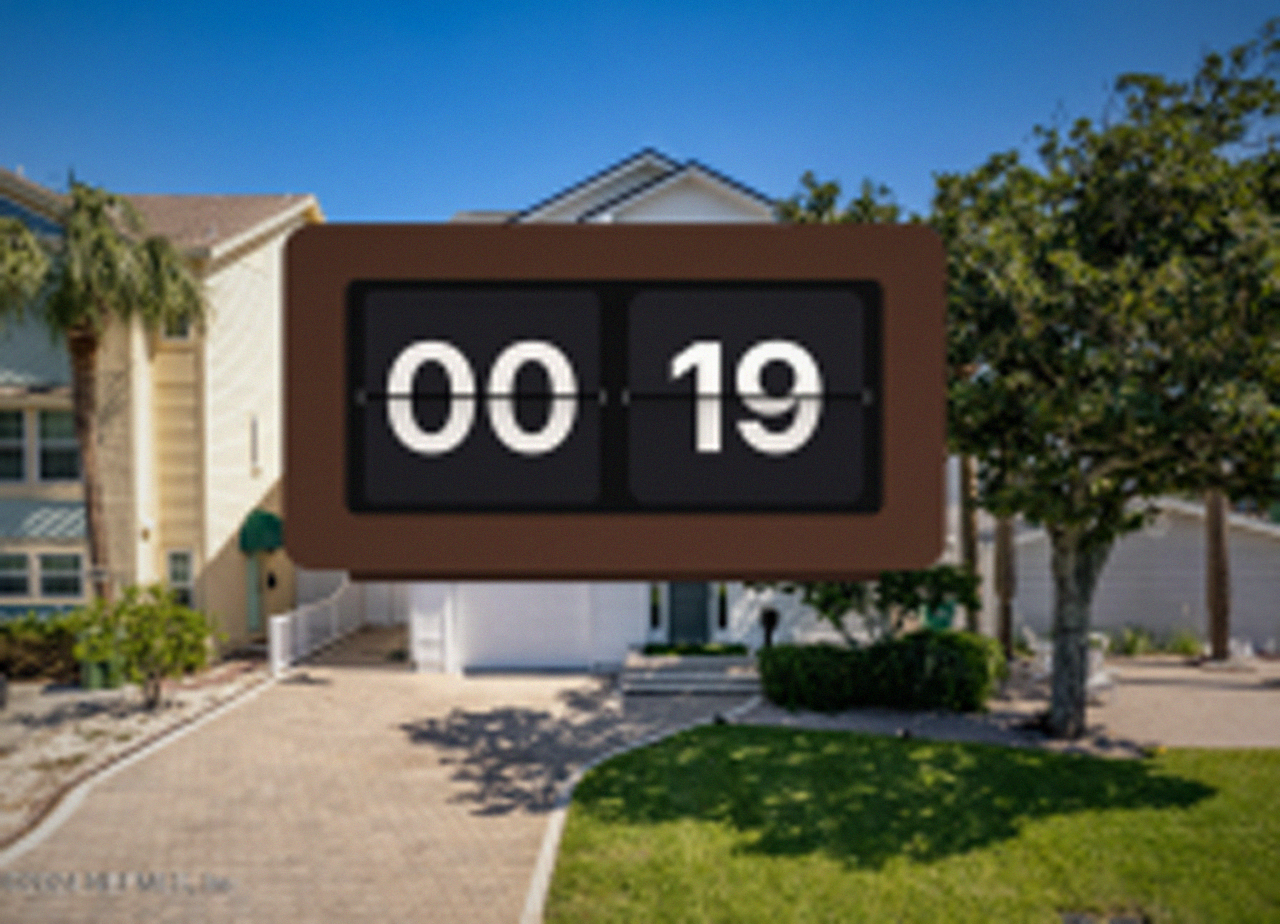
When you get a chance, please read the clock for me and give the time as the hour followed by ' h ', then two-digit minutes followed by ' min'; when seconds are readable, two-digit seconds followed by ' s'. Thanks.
0 h 19 min
